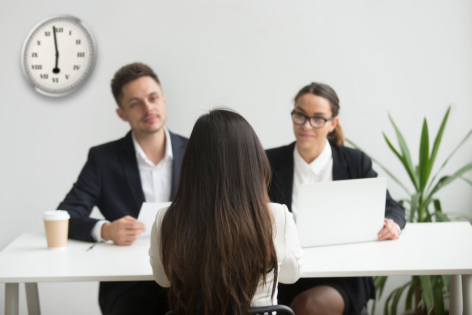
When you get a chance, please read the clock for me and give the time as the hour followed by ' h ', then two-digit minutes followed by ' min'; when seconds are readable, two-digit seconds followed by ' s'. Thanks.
5 h 58 min
